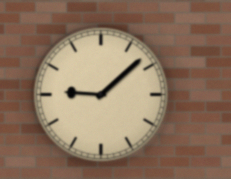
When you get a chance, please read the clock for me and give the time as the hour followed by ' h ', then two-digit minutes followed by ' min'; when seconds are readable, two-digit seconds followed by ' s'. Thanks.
9 h 08 min
